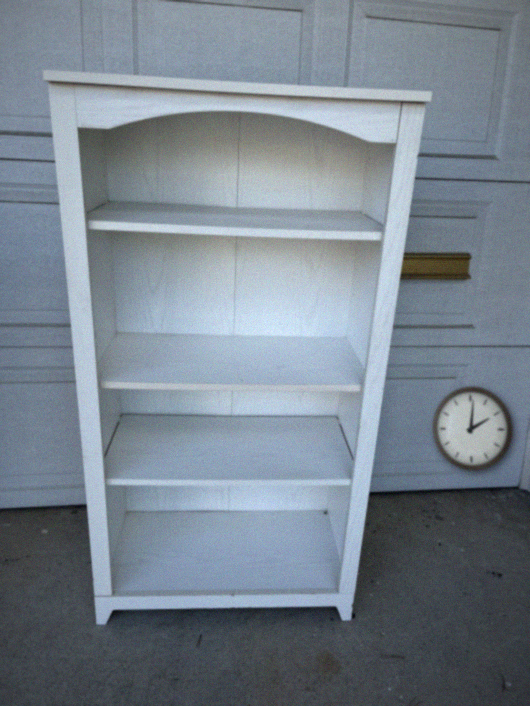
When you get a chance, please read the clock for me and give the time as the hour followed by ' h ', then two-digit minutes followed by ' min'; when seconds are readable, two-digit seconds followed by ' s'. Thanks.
2 h 01 min
